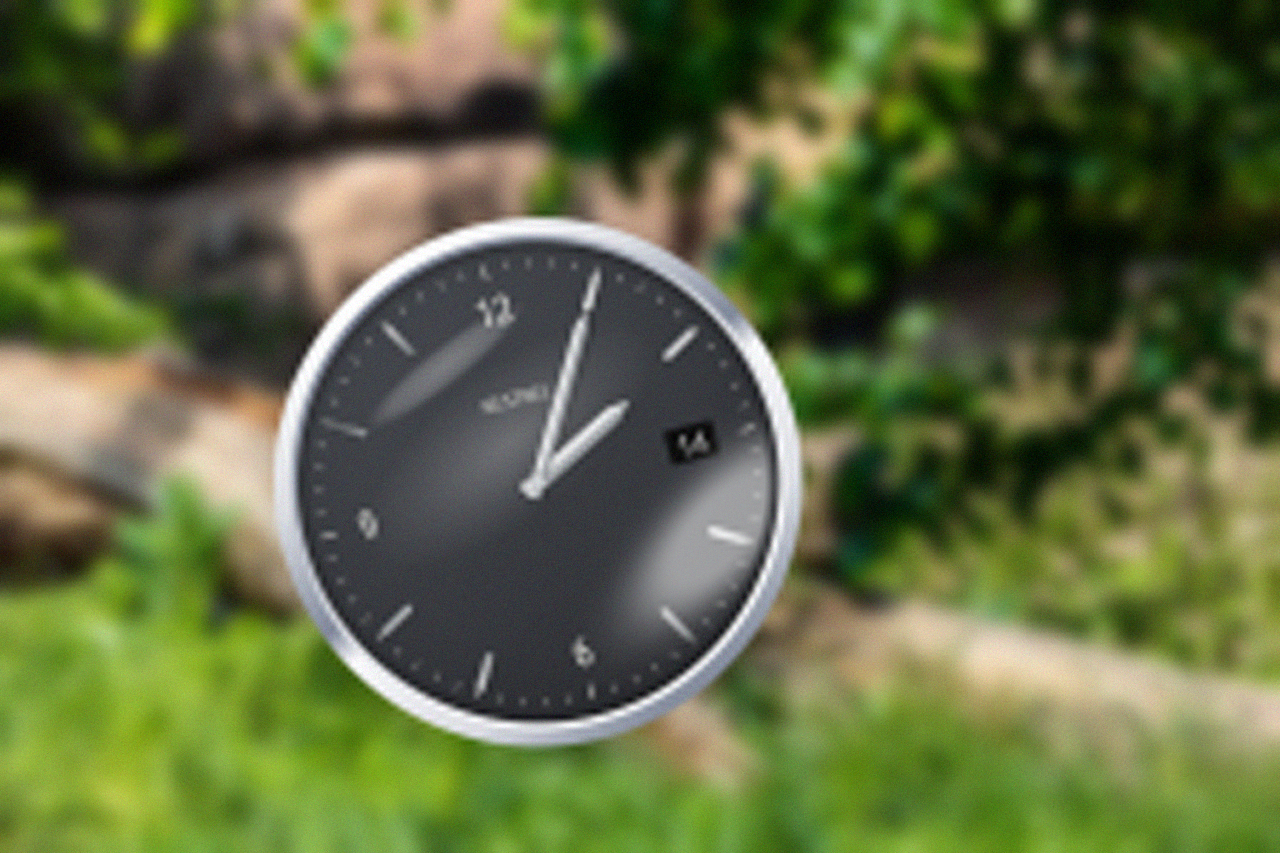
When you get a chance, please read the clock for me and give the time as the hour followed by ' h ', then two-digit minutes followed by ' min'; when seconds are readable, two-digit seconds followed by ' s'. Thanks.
2 h 05 min
